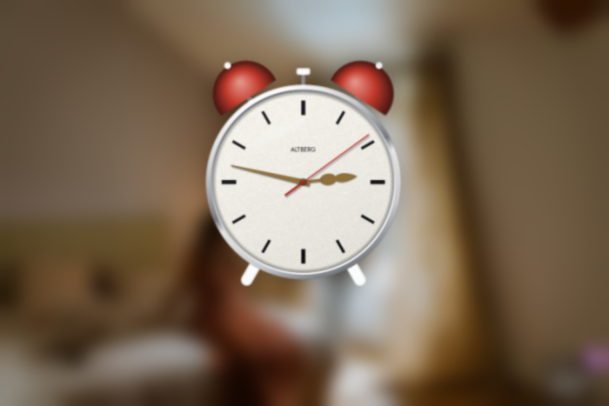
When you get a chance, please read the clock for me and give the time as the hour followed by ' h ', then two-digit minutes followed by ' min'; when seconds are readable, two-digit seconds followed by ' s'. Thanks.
2 h 47 min 09 s
